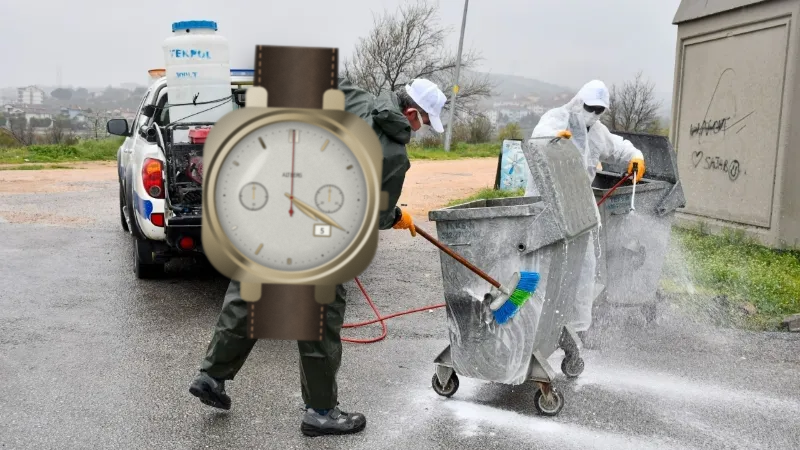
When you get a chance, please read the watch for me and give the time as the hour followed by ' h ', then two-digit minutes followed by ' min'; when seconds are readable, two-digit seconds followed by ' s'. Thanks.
4 h 20 min
